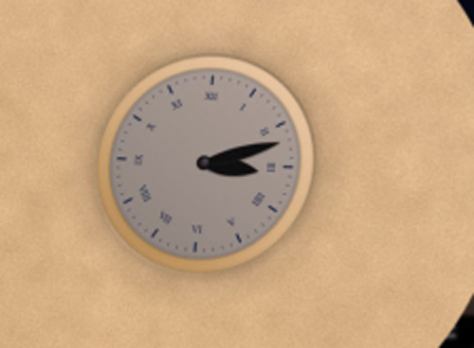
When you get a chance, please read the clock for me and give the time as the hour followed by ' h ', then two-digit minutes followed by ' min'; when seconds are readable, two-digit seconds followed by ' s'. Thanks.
3 h 12 min
